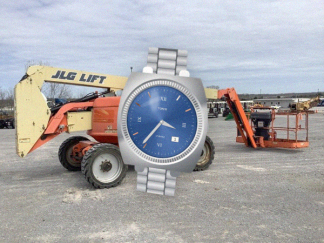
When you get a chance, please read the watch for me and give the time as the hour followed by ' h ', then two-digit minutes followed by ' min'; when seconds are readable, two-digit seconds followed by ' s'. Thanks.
3 h 36 min
